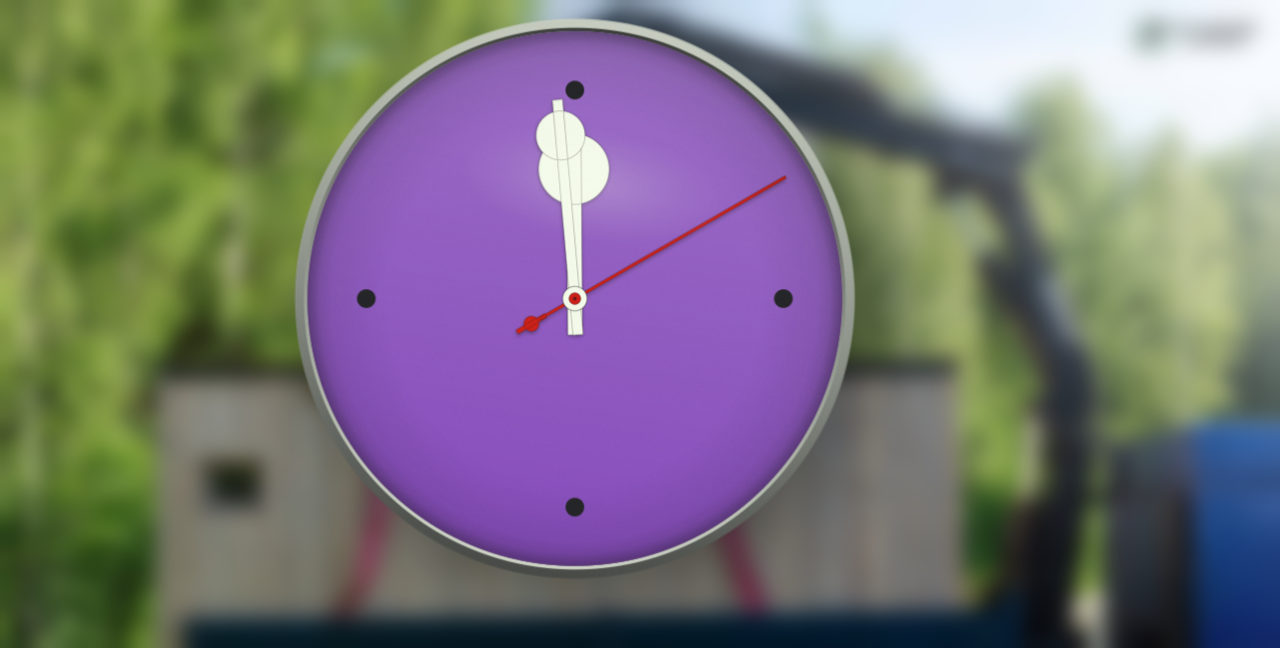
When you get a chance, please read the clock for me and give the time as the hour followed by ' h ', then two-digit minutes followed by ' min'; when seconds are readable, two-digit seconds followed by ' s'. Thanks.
11 h 59 min 10 s
